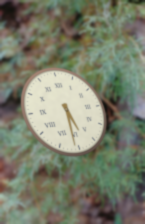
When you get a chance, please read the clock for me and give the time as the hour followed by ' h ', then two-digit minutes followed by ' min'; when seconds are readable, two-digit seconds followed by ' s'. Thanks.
5 h 31 min
